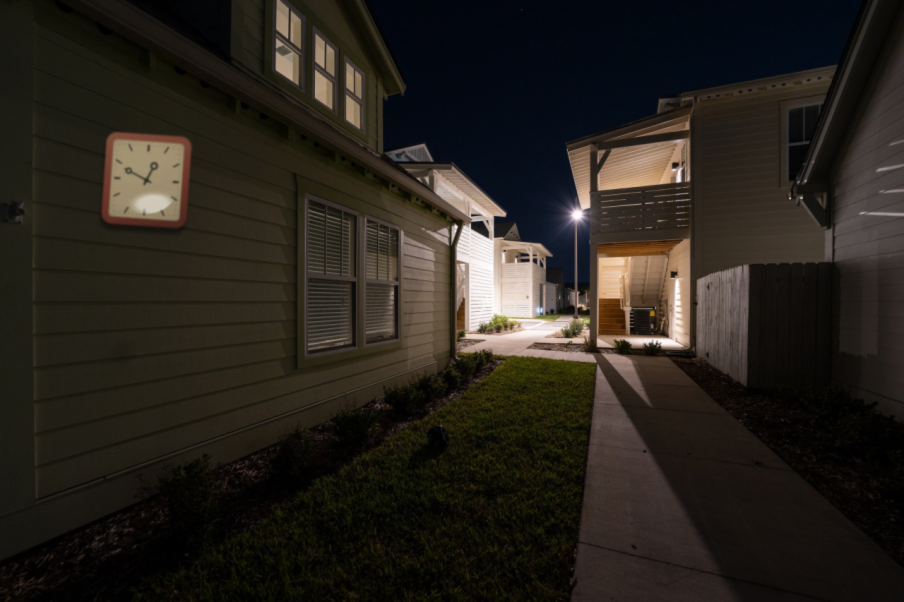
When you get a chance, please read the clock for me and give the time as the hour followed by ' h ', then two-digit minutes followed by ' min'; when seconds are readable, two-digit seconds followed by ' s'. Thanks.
12 h 49 min
